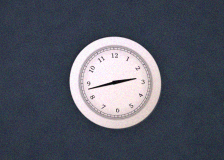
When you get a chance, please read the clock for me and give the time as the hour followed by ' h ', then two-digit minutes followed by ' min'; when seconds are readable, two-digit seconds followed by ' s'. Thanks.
2 h 43 min
